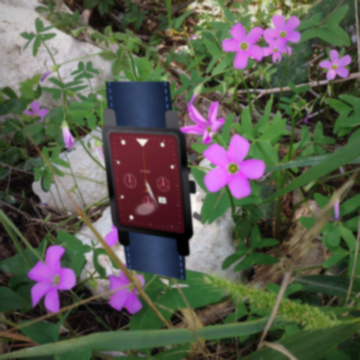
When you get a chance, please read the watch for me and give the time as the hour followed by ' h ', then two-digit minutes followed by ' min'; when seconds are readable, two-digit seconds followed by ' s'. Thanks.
5 h 26 min
